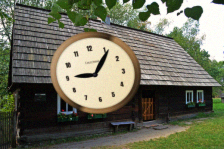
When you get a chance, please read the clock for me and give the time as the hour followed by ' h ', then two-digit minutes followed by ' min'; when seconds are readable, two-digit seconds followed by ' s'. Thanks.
9 h 06 min
